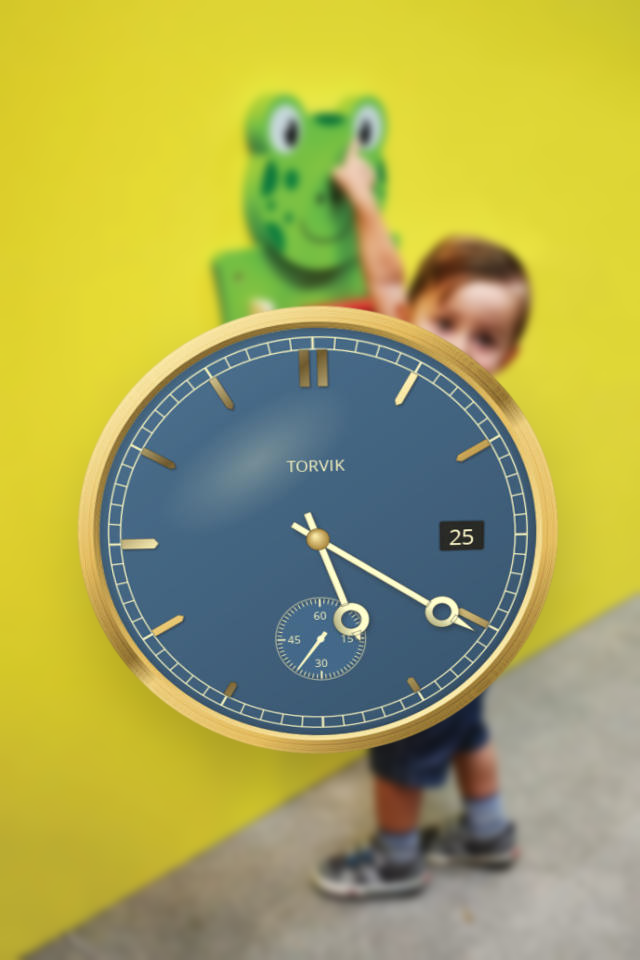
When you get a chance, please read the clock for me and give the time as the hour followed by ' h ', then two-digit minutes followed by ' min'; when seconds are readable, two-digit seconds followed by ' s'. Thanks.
5 h 20 min 36 s
